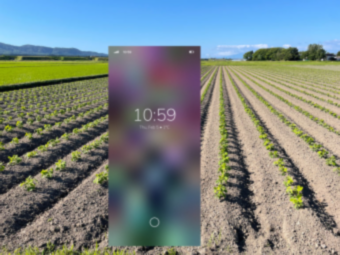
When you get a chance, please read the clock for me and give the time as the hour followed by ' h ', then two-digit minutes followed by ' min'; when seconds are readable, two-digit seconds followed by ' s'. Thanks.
10 h 59 min
